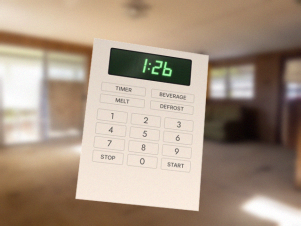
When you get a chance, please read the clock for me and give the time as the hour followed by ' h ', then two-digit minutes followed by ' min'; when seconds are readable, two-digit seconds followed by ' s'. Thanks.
1 h 26 min
